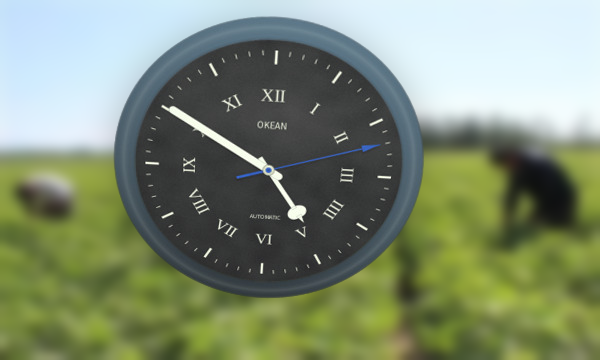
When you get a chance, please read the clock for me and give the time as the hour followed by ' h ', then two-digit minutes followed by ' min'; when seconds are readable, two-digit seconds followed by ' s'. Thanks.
4 h 50 min 12 s
